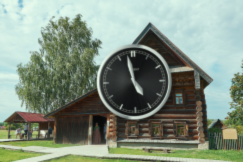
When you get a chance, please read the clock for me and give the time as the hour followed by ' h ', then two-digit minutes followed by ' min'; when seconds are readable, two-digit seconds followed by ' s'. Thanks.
4 h 58 min
